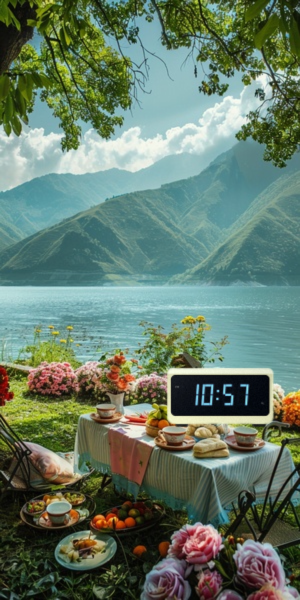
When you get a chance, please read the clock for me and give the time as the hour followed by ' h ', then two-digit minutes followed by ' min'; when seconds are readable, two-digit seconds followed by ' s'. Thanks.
10 h 57 min
